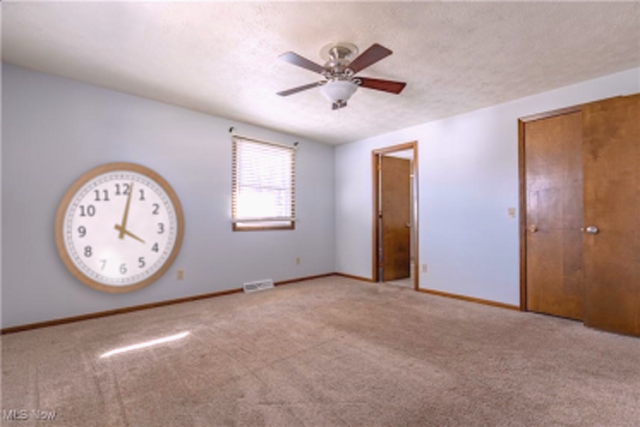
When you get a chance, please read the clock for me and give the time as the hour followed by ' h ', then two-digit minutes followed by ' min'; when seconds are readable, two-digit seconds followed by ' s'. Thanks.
4 h 02 min
